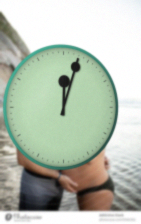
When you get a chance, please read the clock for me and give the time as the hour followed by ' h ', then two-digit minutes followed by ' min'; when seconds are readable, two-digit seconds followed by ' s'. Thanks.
12 h 03 min
